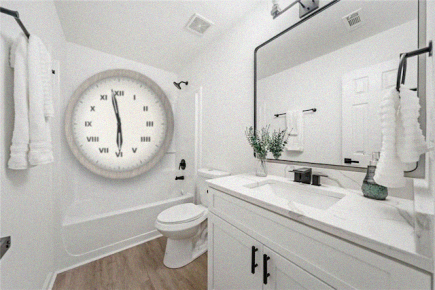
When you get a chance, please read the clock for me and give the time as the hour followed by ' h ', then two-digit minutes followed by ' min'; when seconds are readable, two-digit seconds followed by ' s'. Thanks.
5 h 58 min
